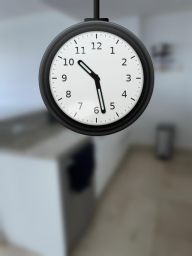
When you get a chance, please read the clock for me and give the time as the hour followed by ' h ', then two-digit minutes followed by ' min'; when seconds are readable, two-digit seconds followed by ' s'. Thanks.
10 h 28 min
